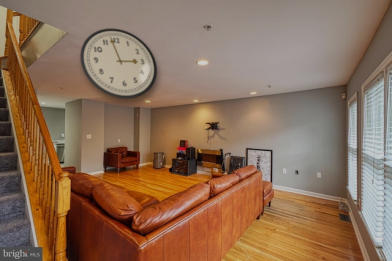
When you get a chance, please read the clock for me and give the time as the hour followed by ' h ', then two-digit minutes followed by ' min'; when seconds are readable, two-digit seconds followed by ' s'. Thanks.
2 h 58 min
